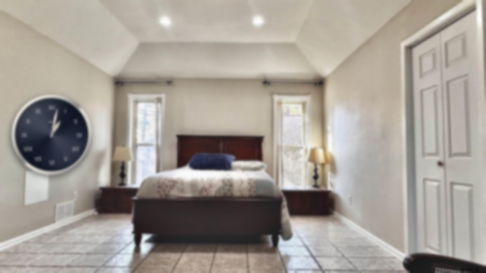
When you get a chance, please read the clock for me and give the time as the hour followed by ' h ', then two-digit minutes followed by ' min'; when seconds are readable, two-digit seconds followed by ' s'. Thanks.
1 h 02 min
